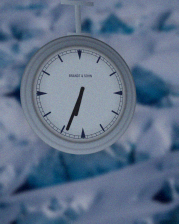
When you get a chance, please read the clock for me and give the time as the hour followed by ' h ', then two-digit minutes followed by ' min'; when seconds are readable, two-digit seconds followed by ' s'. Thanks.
6 h 34 min
